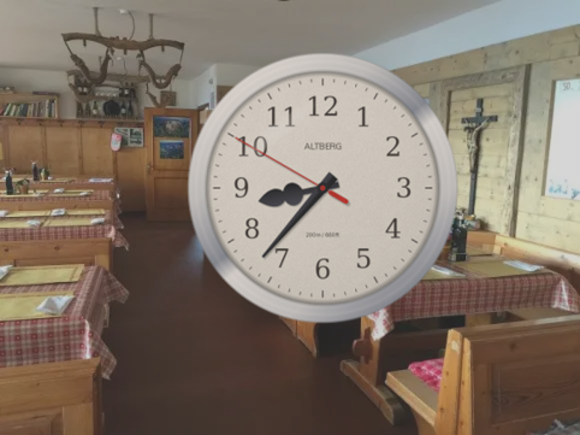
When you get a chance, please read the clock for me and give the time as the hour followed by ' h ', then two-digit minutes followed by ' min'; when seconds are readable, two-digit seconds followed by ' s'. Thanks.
8 h 36 min 50 s
